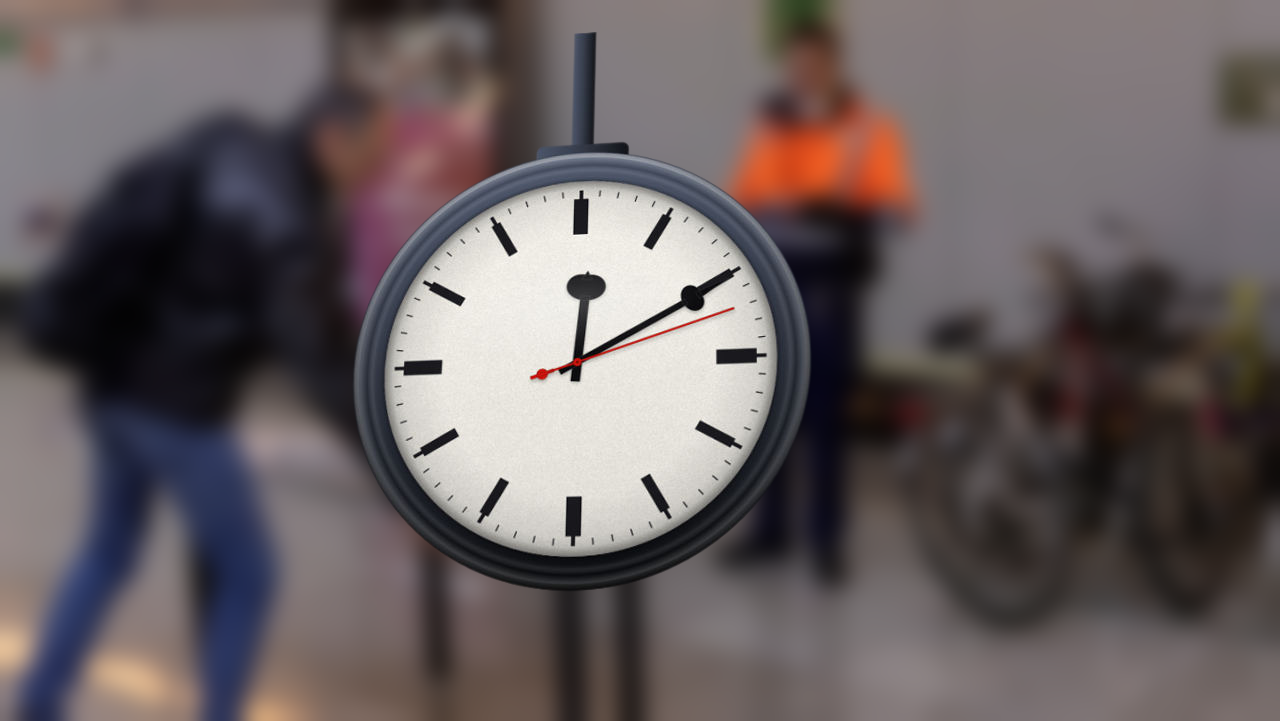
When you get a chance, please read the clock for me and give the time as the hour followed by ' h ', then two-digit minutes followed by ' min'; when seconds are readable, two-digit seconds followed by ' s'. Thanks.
12 h 10 min 12 s
